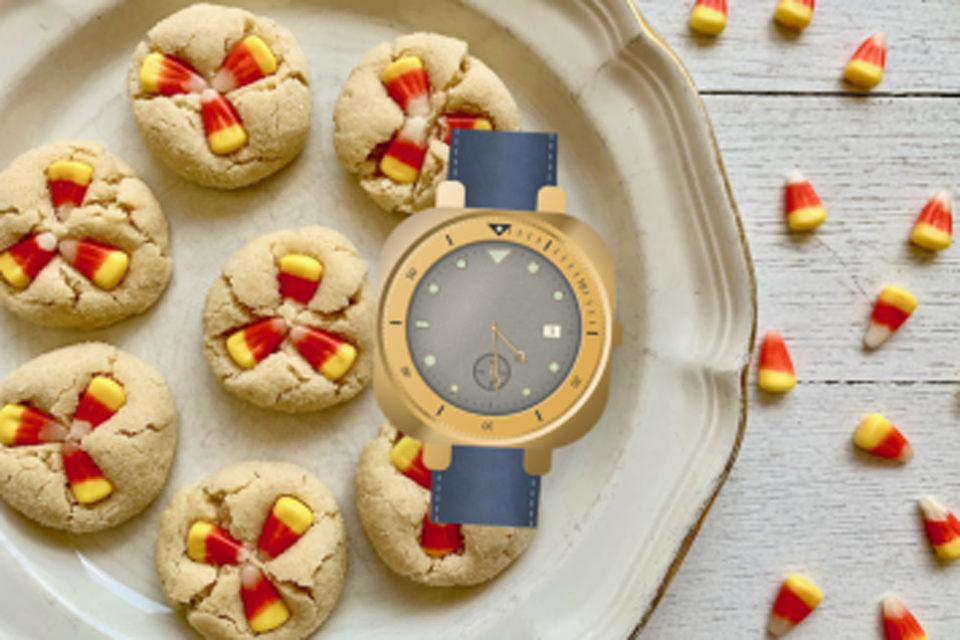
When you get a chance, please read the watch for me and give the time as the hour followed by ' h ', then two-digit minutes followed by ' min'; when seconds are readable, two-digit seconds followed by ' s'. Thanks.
4 h 29 min
